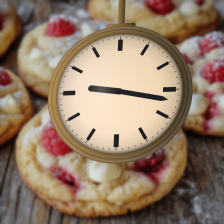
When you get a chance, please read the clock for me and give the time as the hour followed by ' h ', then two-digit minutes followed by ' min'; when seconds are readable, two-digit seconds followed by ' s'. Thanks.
9 h 17 min
